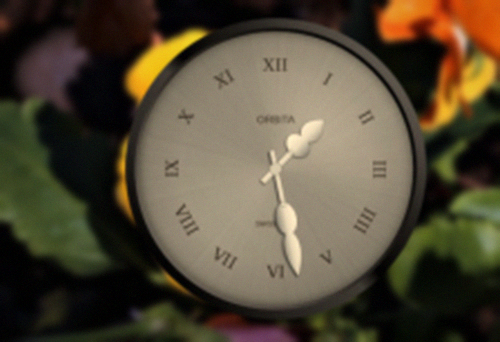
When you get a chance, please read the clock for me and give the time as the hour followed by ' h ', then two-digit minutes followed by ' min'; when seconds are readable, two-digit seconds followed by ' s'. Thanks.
1 h 28 min
